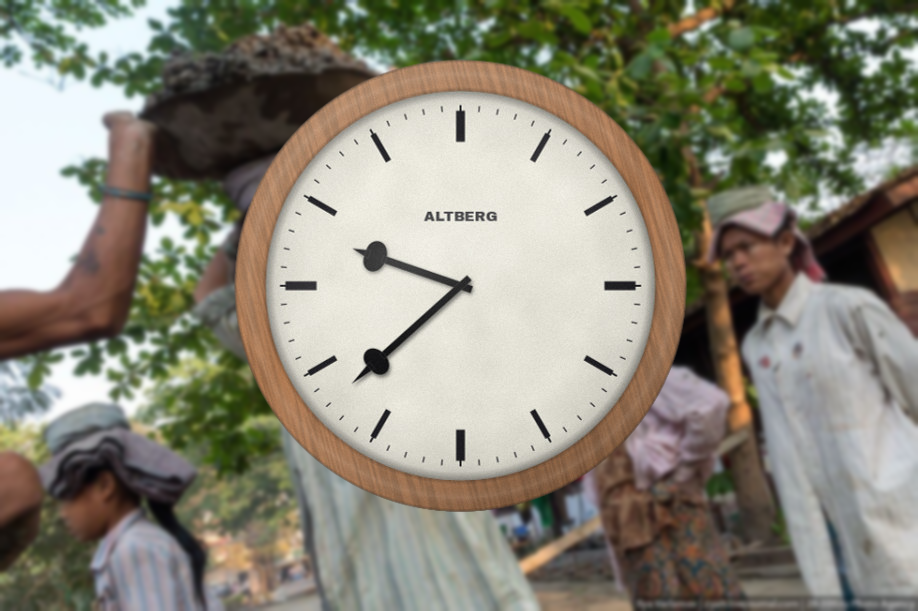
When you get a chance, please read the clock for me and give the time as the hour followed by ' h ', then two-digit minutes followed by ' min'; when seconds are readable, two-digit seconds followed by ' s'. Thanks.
9 h 38 min
